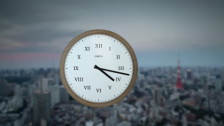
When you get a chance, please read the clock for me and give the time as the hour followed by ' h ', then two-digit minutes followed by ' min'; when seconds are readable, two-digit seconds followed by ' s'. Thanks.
4 h 17 min
